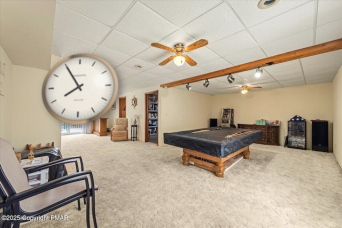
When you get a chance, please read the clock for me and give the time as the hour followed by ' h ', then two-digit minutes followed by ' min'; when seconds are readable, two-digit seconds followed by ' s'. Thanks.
7 h 55 min
